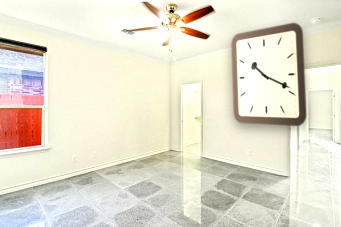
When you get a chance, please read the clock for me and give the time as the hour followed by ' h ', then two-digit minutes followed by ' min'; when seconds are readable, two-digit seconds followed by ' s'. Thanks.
10 h 19 min
